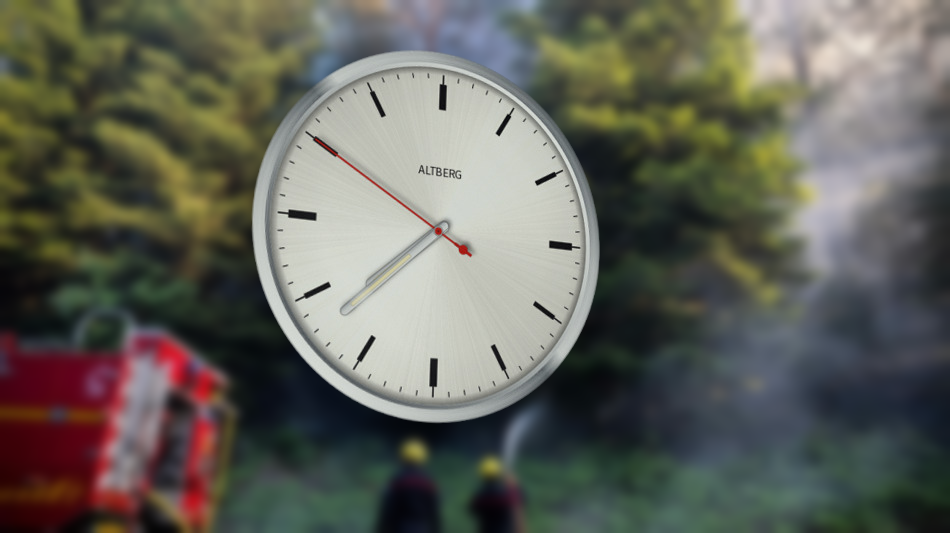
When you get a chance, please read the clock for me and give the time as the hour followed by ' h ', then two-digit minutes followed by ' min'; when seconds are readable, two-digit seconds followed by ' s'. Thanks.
7 h 37 min 50 s
